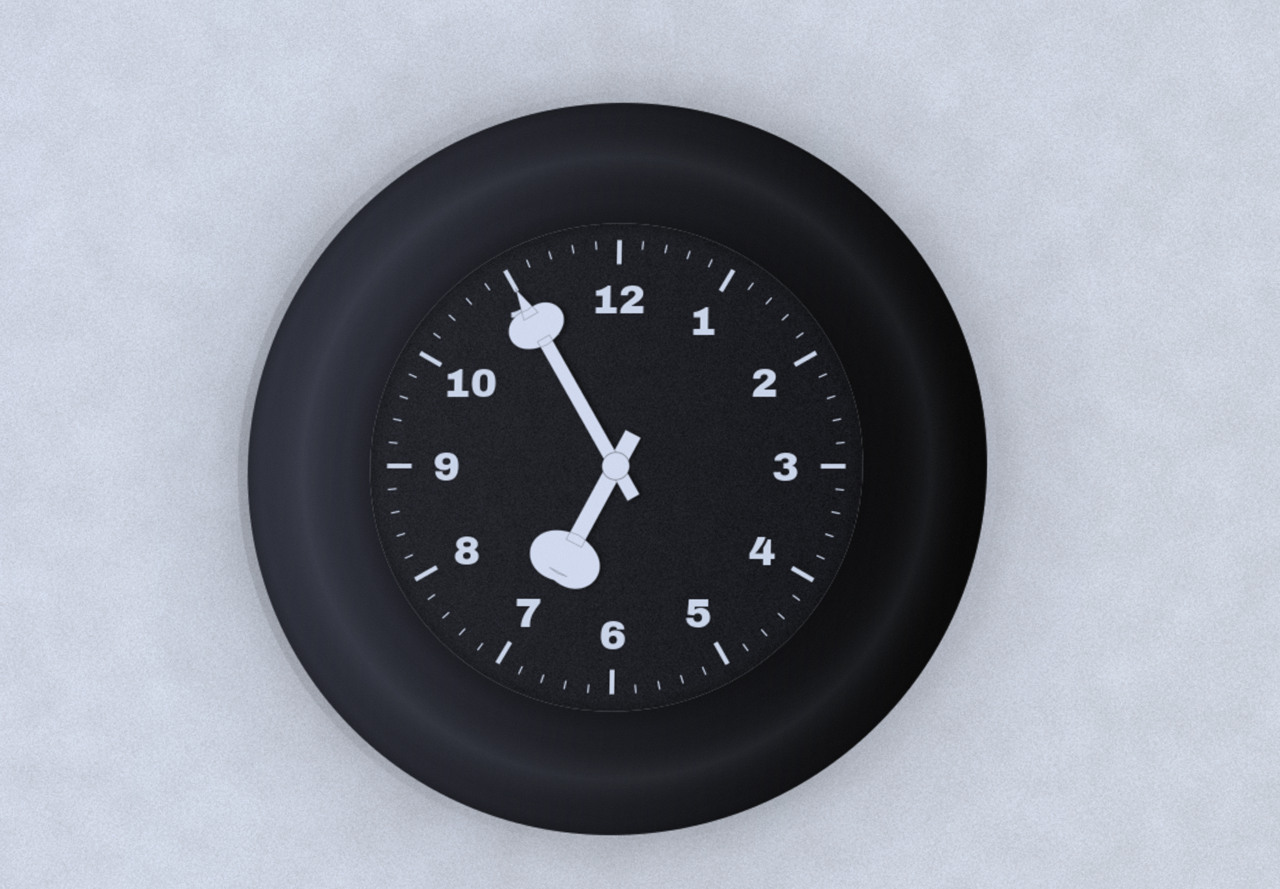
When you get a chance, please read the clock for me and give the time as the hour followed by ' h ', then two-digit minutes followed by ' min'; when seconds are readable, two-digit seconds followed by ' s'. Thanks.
6 h 55 min
